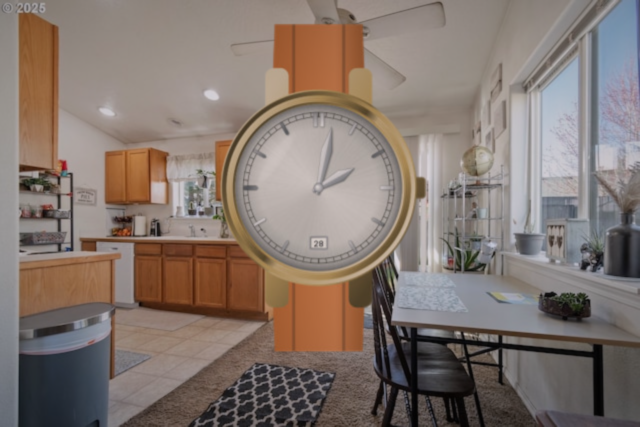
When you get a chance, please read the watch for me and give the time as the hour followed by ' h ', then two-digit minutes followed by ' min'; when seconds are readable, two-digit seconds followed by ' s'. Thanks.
2 h 02 min
